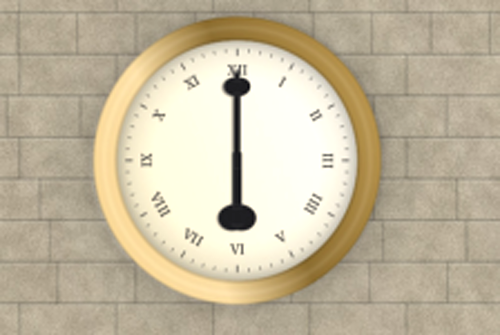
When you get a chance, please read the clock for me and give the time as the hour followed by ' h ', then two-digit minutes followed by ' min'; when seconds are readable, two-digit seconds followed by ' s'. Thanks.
6 h 00 min
